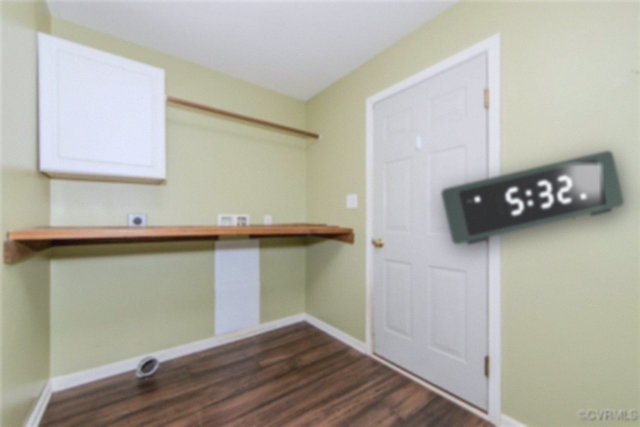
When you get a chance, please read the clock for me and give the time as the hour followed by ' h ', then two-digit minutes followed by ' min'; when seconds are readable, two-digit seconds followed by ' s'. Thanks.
5 h 32 min
